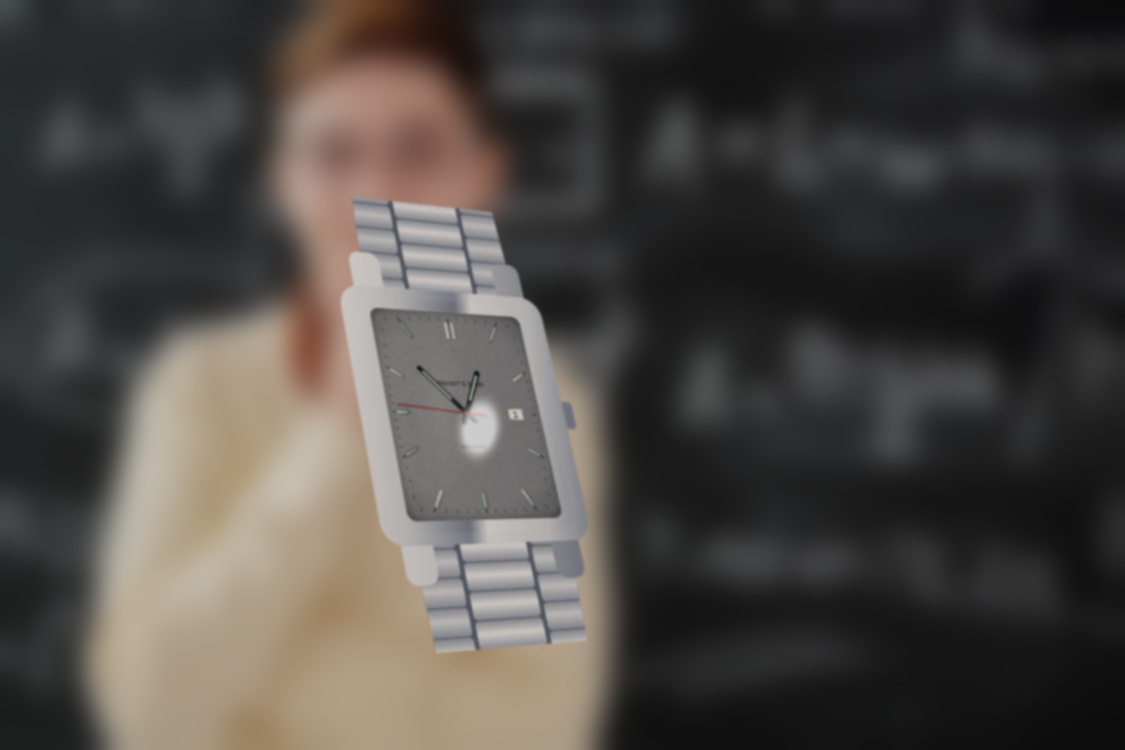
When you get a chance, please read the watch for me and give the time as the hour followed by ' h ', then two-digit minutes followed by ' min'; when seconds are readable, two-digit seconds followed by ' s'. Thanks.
12 h 52 min 46 s
